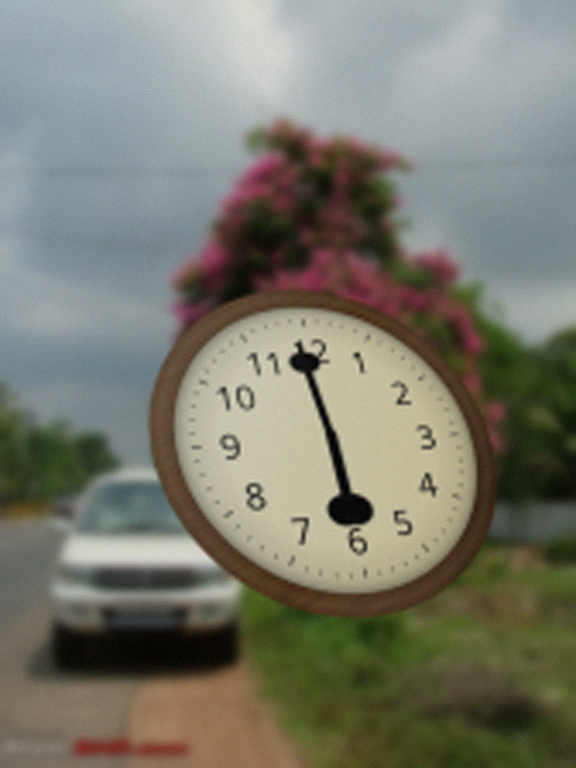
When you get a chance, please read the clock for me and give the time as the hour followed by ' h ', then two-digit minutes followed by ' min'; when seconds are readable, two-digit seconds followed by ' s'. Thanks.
5 h 59 min
